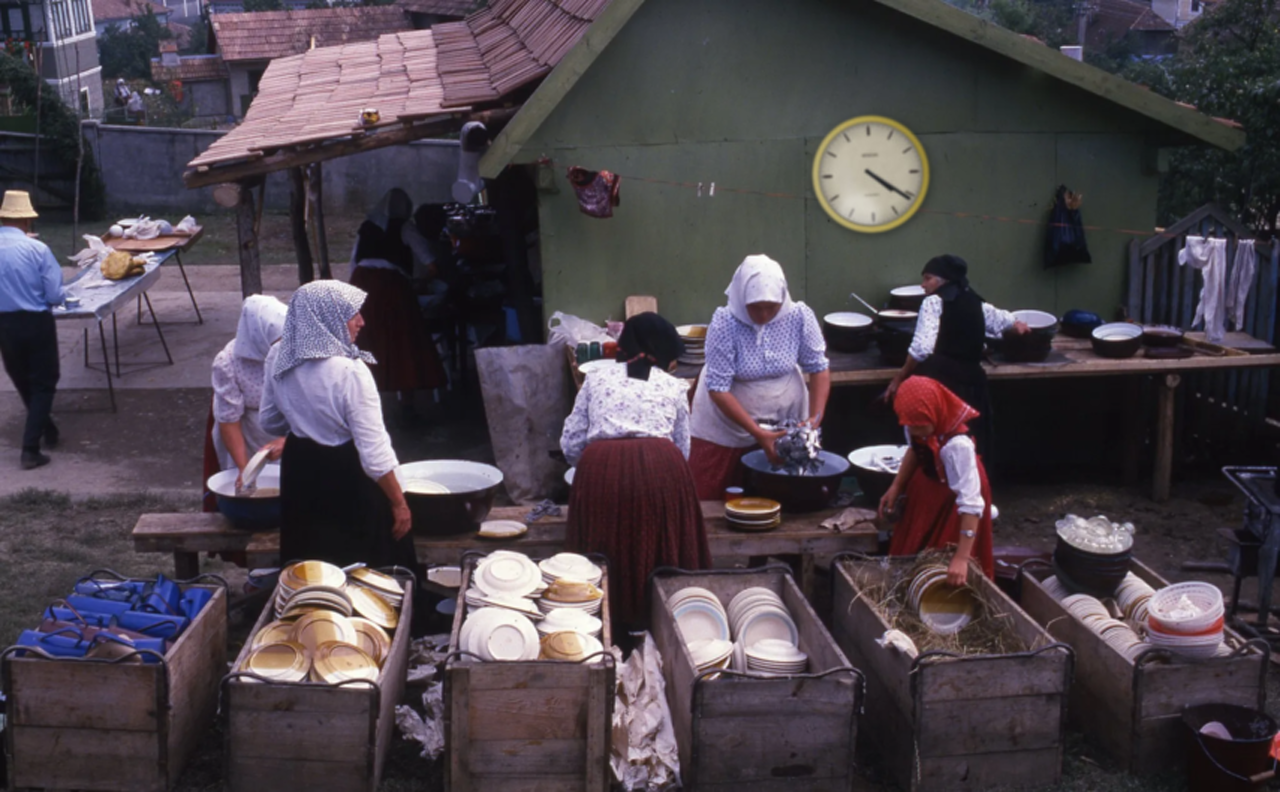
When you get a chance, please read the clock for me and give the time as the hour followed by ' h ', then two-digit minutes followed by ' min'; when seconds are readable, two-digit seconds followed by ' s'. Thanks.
4 h 21 min
